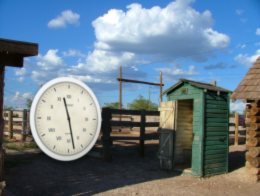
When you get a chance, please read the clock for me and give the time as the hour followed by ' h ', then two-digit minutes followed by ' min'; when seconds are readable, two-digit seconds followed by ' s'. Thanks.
11 h 28 min
